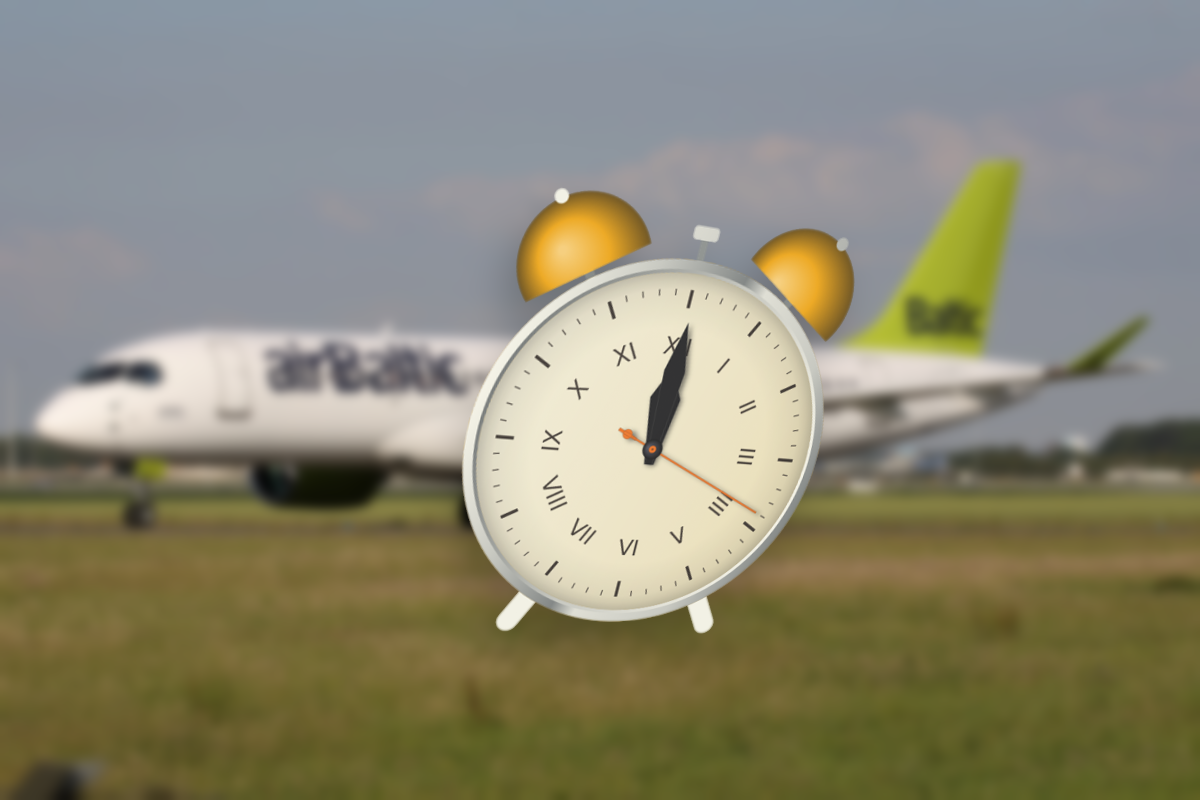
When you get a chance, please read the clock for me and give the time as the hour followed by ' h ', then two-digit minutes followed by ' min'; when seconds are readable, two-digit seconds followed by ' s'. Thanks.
12 h 00 min 19 s
